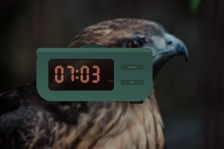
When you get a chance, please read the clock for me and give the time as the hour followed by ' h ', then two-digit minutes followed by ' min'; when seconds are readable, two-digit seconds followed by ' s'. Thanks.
7 h 03 min
